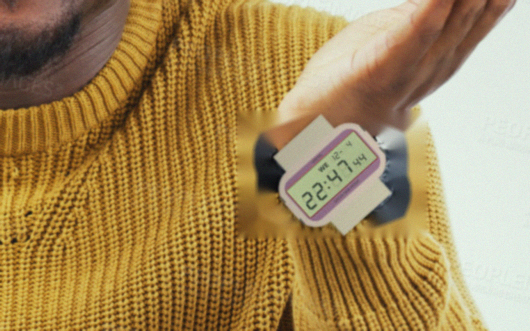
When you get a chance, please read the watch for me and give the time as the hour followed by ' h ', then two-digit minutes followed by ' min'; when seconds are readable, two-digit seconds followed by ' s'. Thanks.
22 h 47 min
